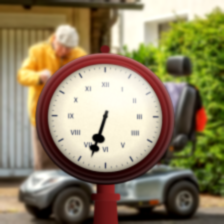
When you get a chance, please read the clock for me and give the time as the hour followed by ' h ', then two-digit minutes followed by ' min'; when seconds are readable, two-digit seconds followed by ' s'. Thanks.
6 h 33 min
